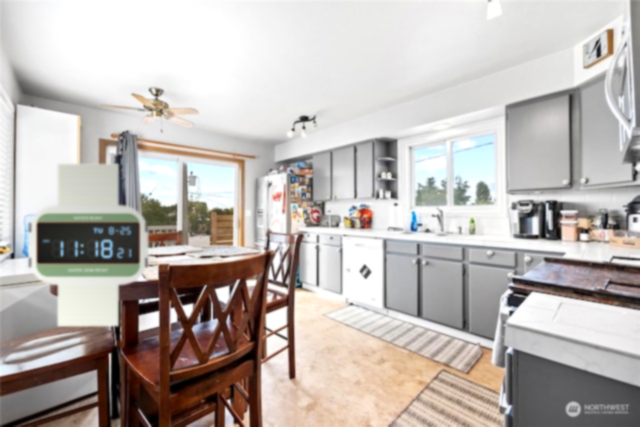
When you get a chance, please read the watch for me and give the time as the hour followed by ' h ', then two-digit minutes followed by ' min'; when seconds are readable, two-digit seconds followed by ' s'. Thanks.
11 h 18 min
